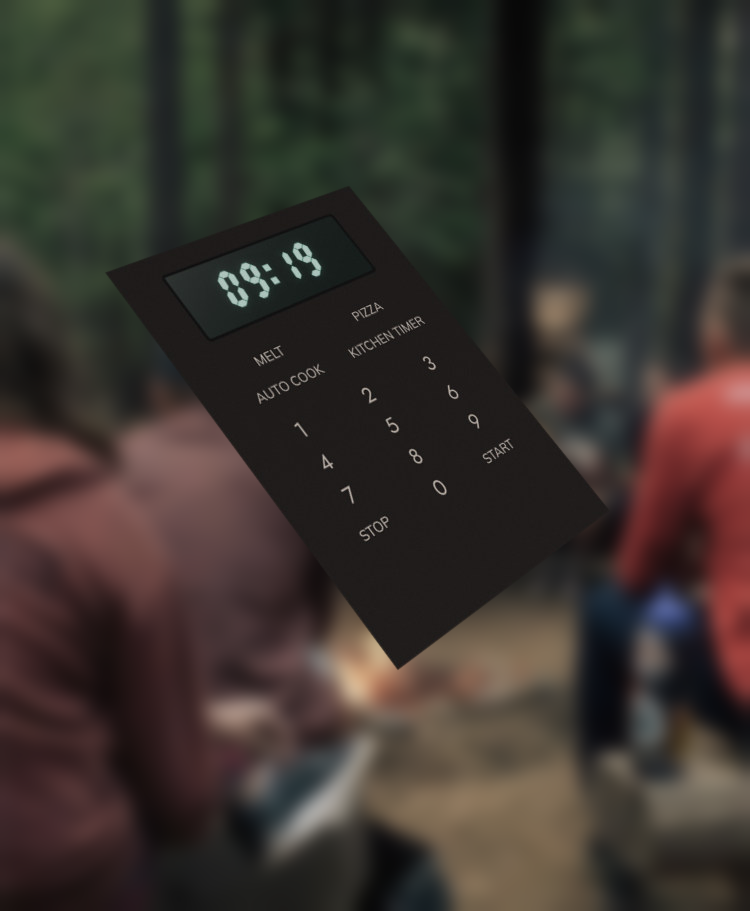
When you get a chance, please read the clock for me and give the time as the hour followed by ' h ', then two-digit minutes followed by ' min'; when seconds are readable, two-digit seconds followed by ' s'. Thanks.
9 h 19 min
